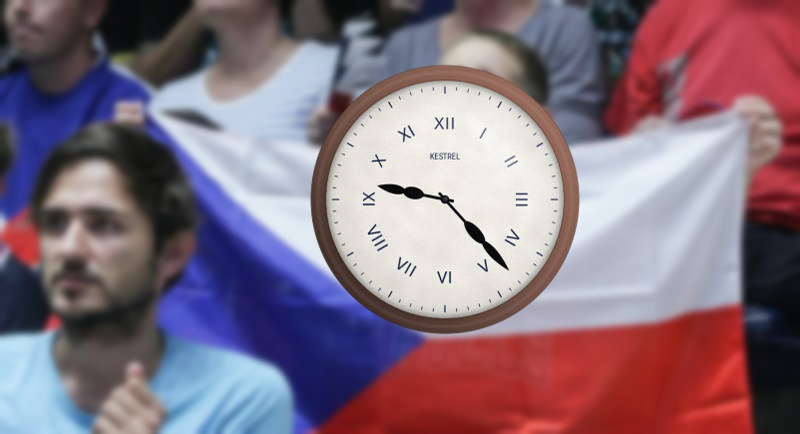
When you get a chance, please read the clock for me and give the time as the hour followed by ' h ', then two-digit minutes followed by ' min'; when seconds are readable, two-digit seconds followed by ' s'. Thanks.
9 h 23 min
